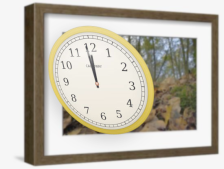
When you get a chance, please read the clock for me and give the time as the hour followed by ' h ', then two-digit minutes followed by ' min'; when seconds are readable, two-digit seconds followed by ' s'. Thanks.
11 h 59 min
